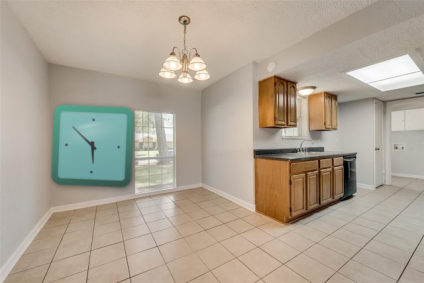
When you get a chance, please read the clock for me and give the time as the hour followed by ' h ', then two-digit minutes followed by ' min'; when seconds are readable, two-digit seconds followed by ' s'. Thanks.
5 h 52 min
